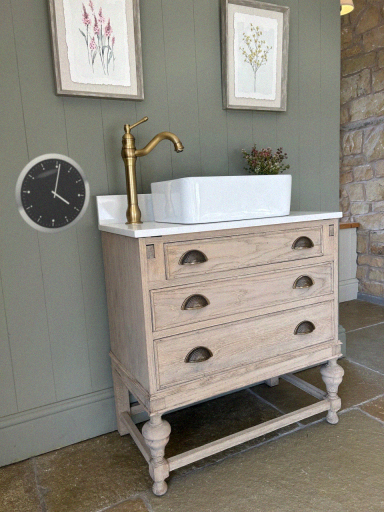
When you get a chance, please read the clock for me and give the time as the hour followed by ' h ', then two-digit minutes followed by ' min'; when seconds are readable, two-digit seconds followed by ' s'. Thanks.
4 h 01 min
